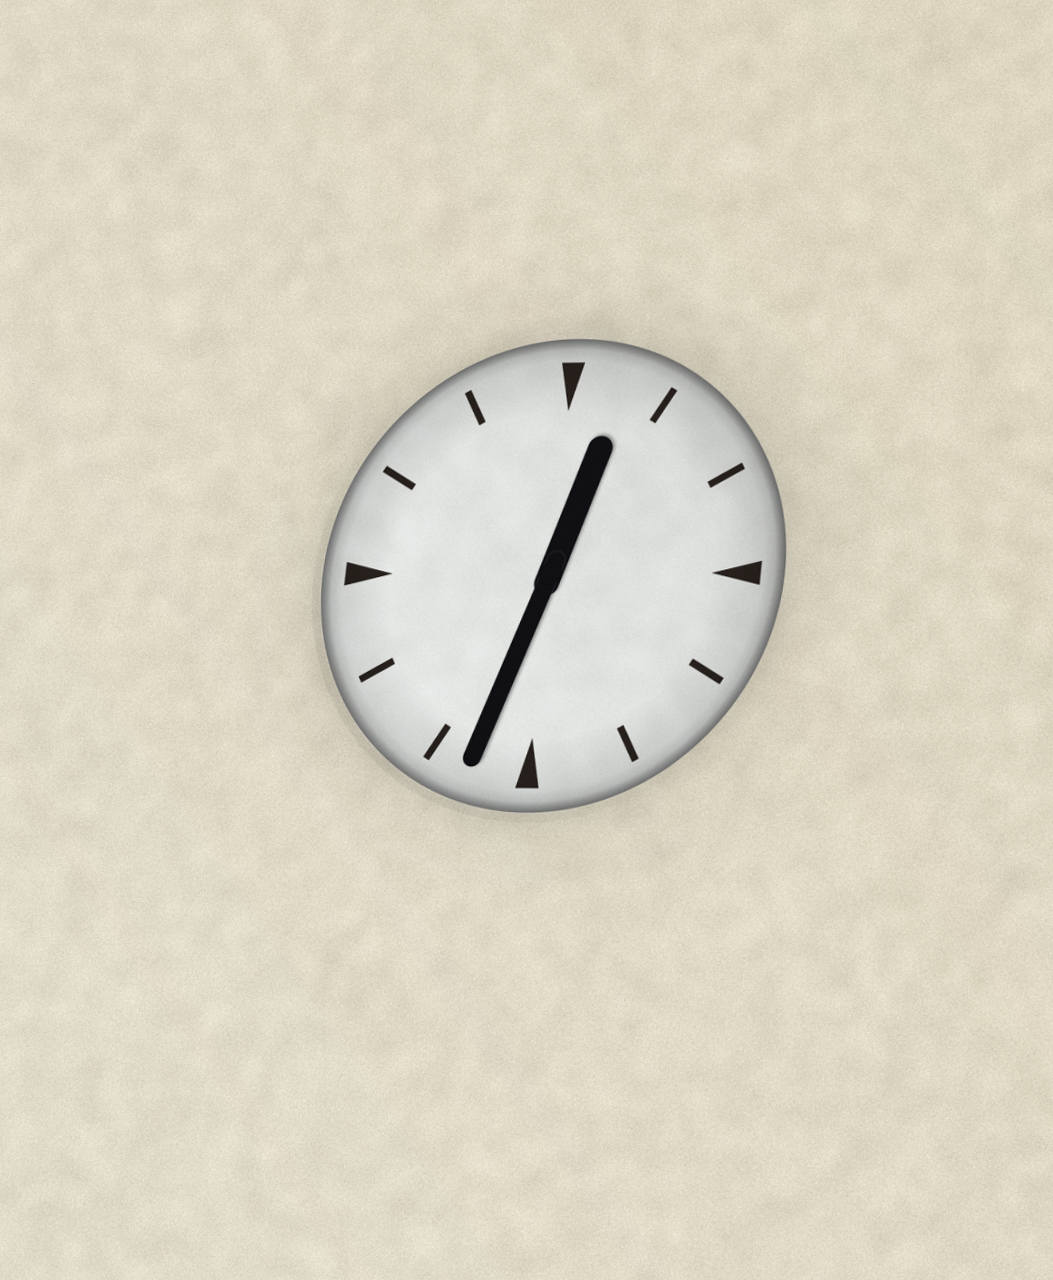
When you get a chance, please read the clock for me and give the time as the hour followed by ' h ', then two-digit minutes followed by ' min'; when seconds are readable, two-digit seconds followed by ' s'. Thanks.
12 h 33 min
